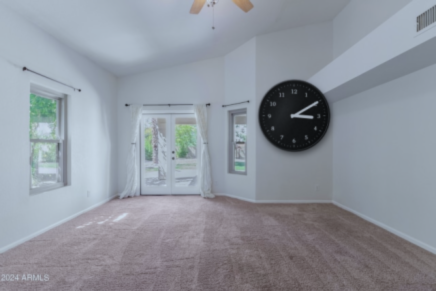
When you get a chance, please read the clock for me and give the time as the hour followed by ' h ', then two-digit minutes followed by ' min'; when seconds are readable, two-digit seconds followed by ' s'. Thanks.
3 h 10 min
